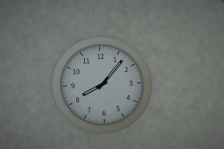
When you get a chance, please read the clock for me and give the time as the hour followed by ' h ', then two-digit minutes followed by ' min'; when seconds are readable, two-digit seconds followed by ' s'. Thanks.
8 h 07 min
